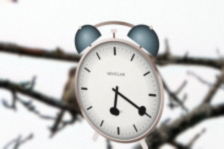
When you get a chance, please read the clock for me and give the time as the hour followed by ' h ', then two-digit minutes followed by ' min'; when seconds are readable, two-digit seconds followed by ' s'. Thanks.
6 h 20 min
